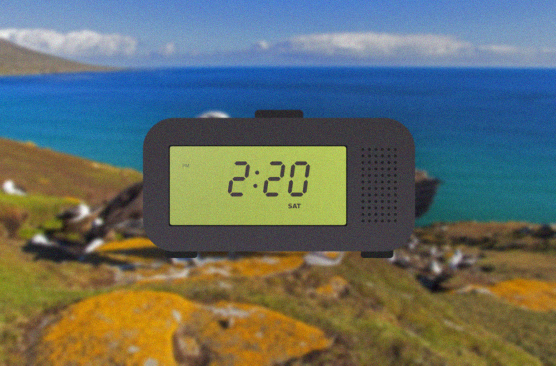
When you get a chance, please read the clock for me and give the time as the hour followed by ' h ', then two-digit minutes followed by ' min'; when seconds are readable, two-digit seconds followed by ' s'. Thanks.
2 h 20 min
